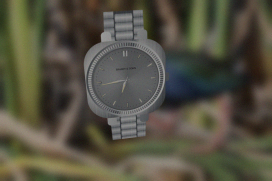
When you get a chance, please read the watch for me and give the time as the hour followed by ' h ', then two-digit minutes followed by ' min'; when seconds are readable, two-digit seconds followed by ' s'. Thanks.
6 h 44 min
